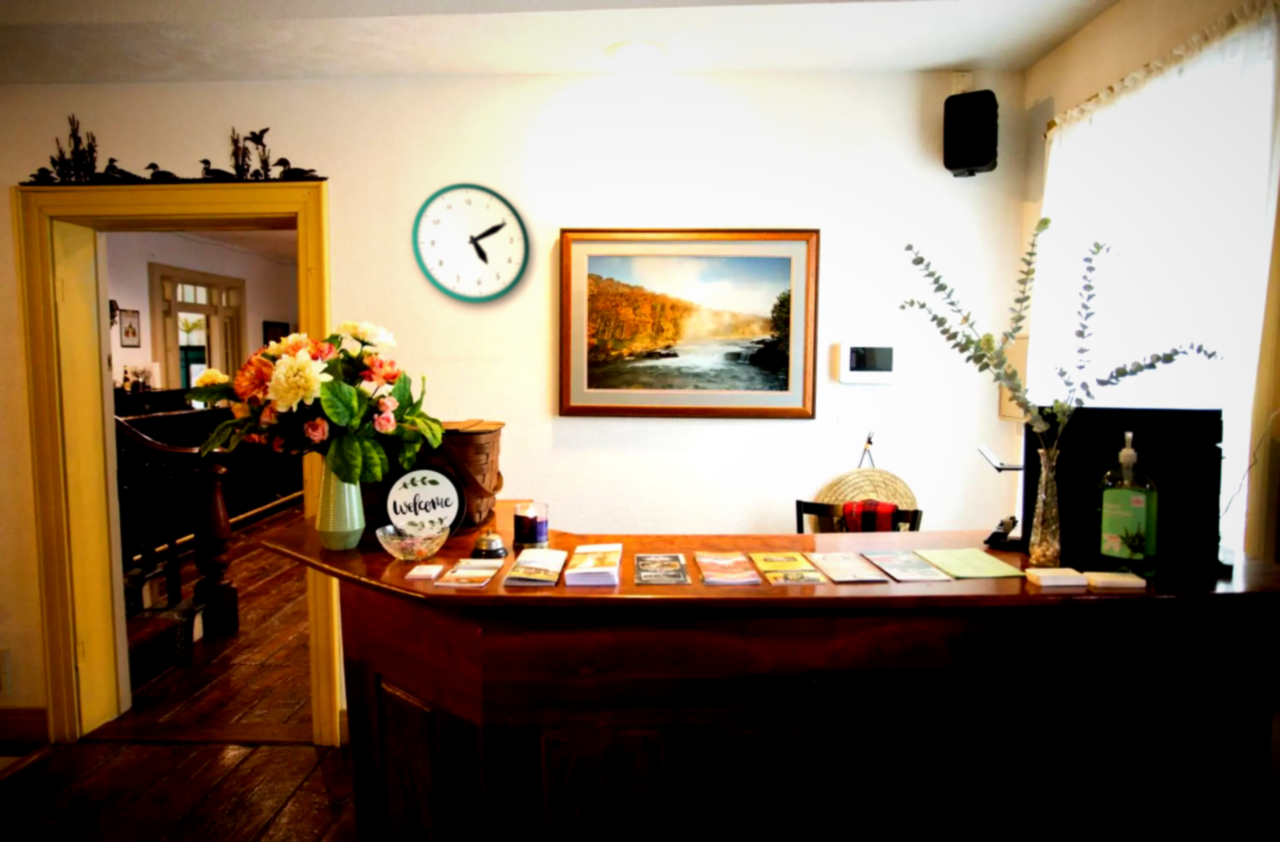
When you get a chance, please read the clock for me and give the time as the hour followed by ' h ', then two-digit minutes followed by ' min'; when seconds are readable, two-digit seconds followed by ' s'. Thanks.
5 h 11 min
